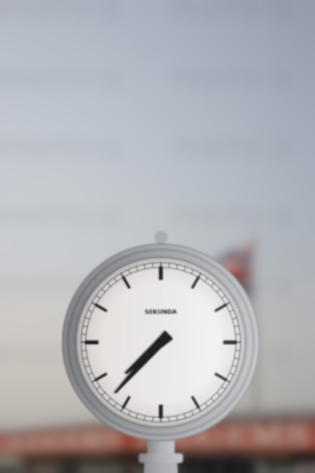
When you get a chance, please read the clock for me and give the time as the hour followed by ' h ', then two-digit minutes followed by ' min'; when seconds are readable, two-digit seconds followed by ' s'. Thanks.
7 h 37 min
